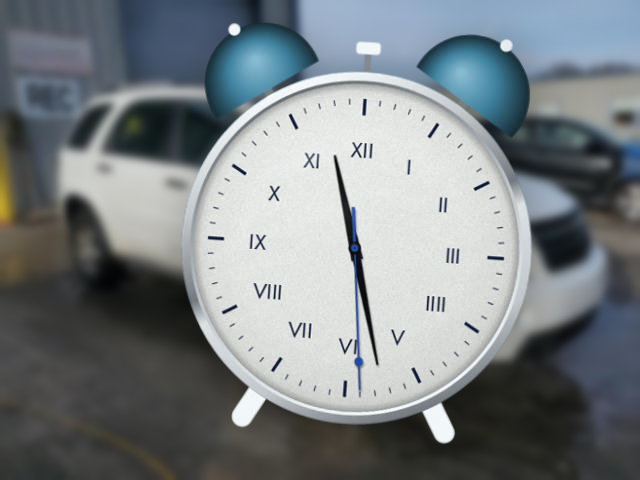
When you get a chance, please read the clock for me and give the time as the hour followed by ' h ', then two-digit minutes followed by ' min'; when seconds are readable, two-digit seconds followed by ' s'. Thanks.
11 h 27 min 29 s
